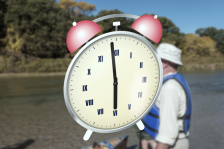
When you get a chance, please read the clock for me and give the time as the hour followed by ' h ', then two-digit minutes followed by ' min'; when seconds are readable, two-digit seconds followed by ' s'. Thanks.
5 h 59 min
